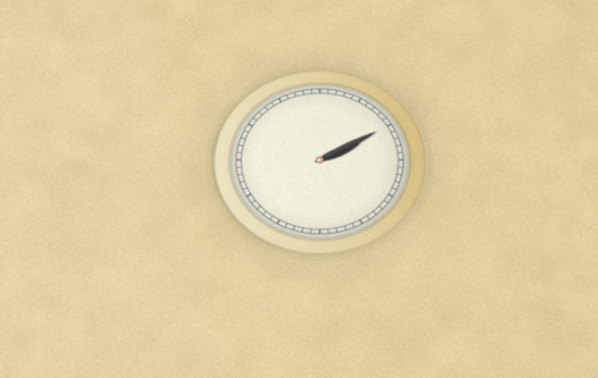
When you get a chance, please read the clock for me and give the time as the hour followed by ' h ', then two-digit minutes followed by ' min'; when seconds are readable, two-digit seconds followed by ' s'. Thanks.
2 h 10 min
